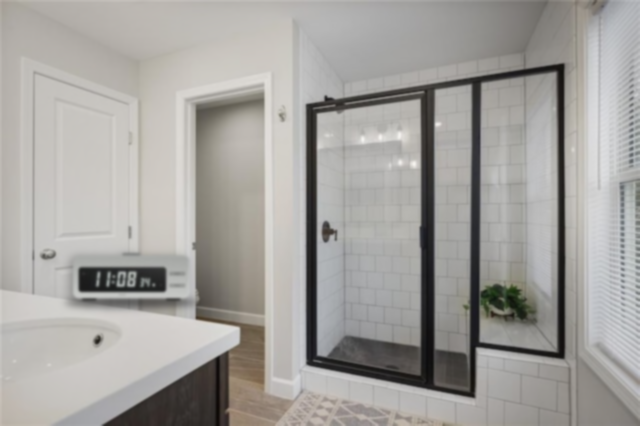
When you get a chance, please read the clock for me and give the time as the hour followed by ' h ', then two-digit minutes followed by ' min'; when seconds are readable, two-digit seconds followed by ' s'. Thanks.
11 h 08 min
